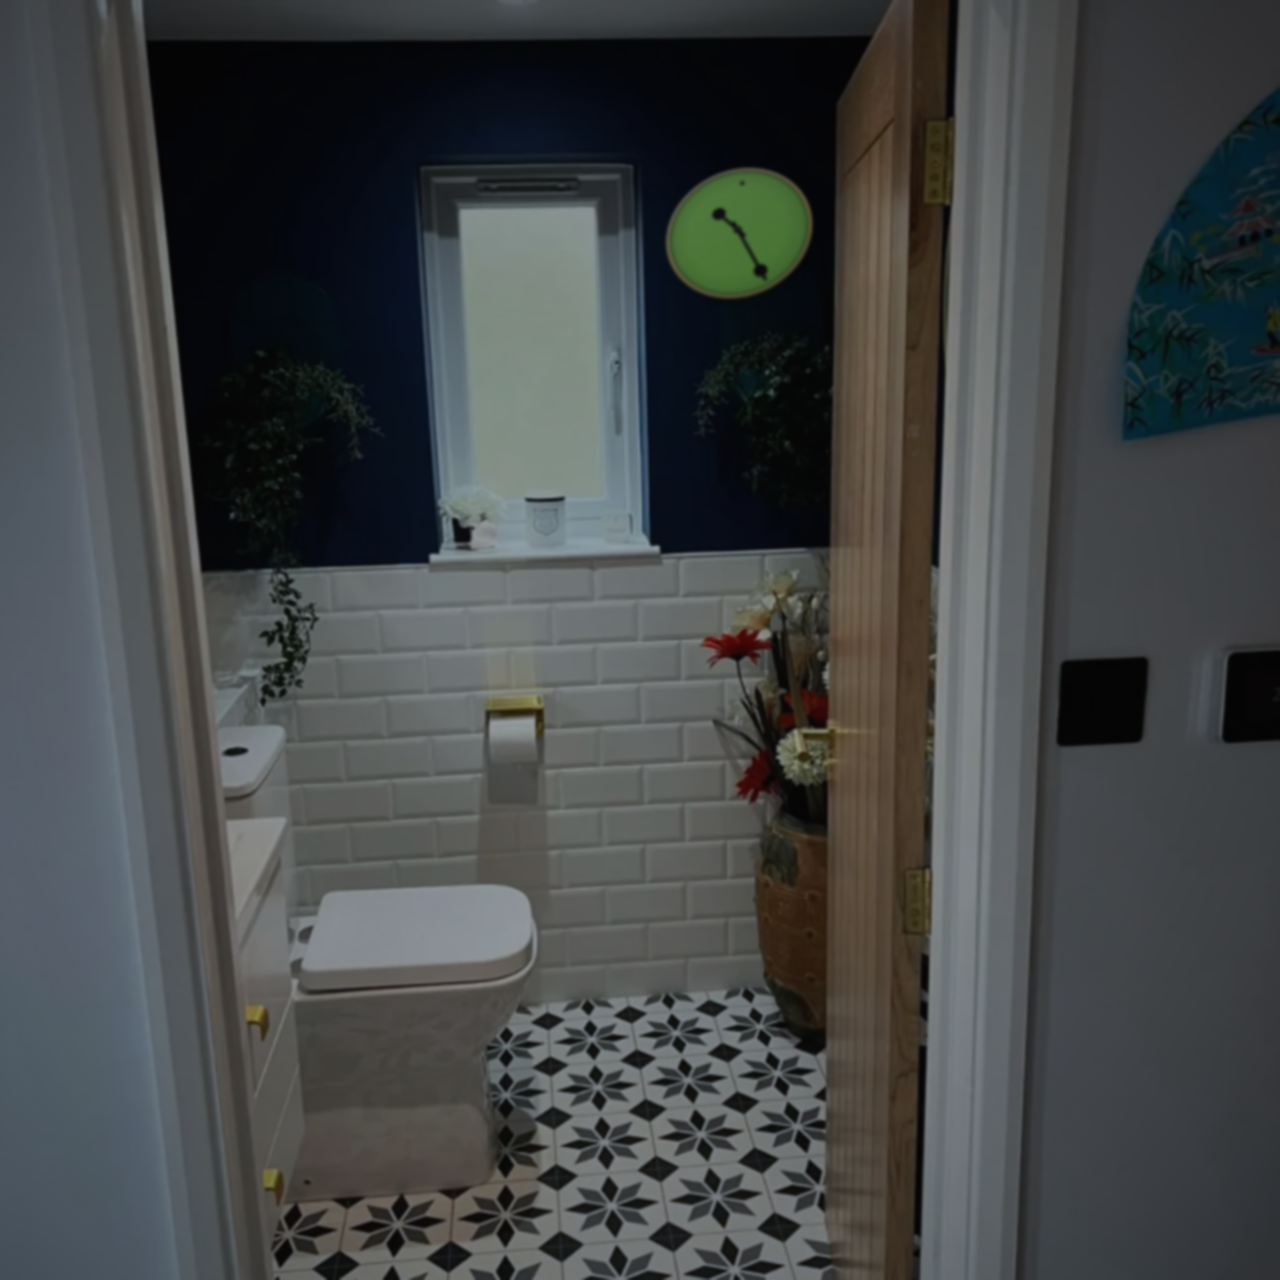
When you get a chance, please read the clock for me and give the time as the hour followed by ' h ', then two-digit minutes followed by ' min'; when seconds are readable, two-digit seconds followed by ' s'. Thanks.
10 h 25 min
